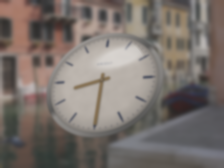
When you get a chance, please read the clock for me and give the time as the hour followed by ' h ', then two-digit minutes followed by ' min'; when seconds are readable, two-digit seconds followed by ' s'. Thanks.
8 h 30 min
